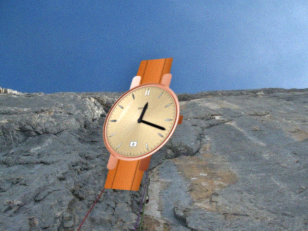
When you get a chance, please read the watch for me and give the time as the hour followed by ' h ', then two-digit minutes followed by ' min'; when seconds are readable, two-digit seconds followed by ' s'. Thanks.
12 h 18 min
